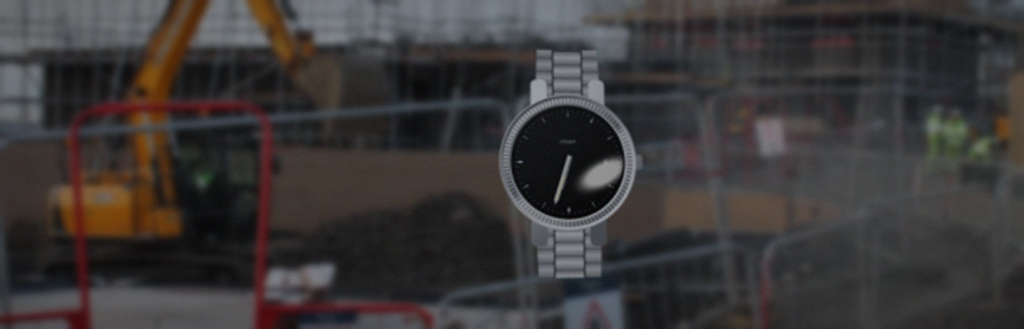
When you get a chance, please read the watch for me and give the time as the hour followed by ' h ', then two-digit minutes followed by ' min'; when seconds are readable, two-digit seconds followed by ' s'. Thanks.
6 h 33 min
